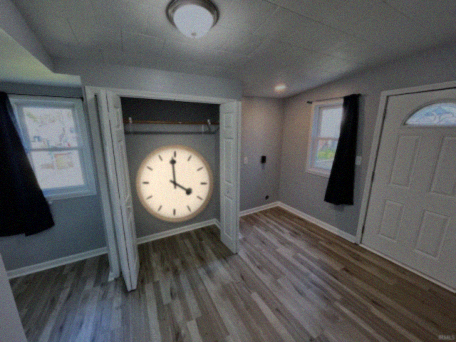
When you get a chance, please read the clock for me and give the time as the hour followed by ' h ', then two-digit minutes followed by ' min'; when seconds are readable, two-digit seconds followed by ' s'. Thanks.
3 h 59 min
